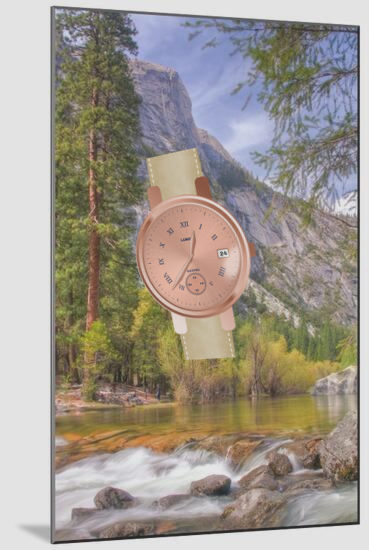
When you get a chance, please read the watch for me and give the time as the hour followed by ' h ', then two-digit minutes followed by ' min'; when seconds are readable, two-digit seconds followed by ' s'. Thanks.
12 h 37 min
